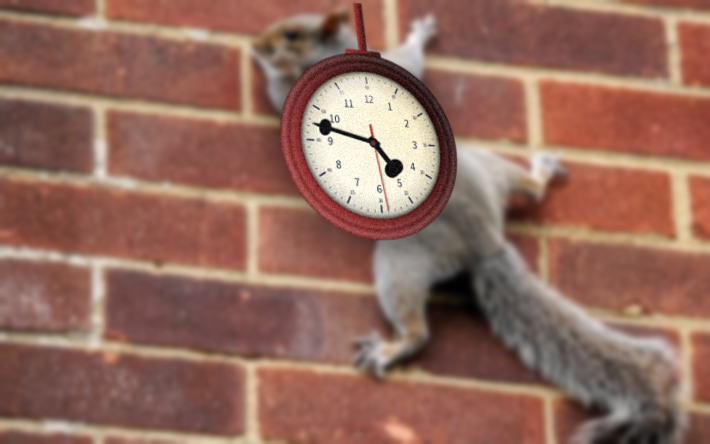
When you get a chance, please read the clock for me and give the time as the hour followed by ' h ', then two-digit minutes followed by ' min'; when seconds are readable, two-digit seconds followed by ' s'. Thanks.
4 h 47 min 29 s
